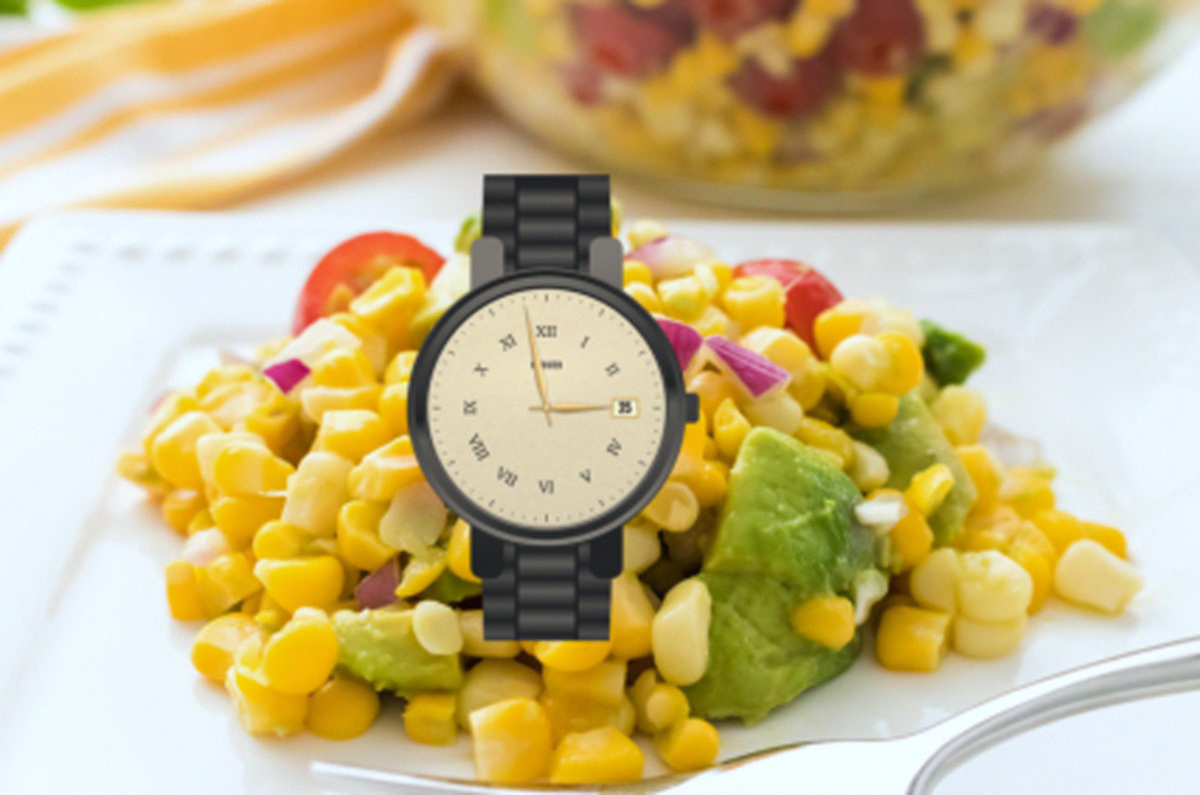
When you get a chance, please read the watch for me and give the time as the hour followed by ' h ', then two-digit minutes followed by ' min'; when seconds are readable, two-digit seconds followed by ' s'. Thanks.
2 h 58 min
